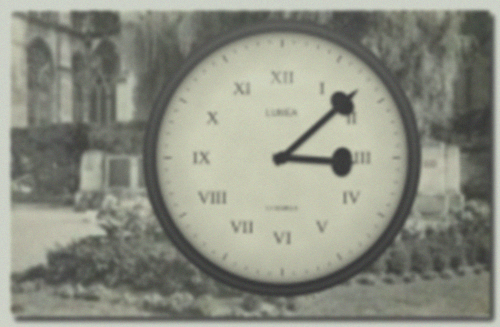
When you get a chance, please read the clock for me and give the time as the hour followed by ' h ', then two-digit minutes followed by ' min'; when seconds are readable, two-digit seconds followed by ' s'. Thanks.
3 h 08 min
